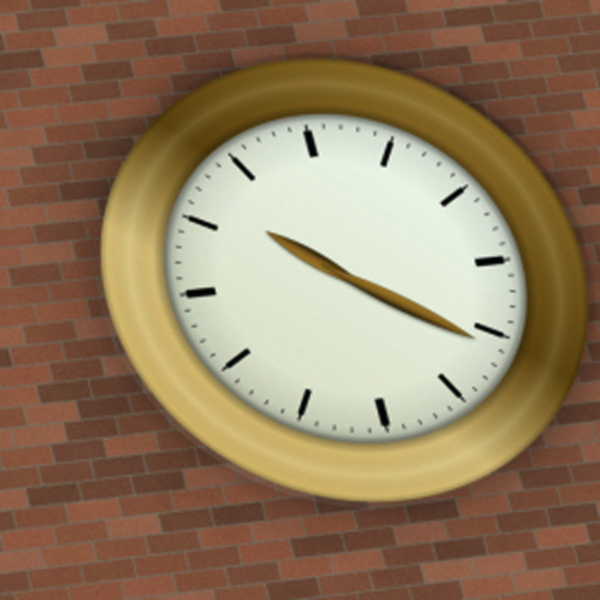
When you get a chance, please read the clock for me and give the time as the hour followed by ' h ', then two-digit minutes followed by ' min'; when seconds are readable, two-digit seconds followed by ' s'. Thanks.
10 h 21 min
